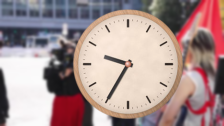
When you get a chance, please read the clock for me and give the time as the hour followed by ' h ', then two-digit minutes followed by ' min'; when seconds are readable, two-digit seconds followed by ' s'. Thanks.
9 h 35 min
